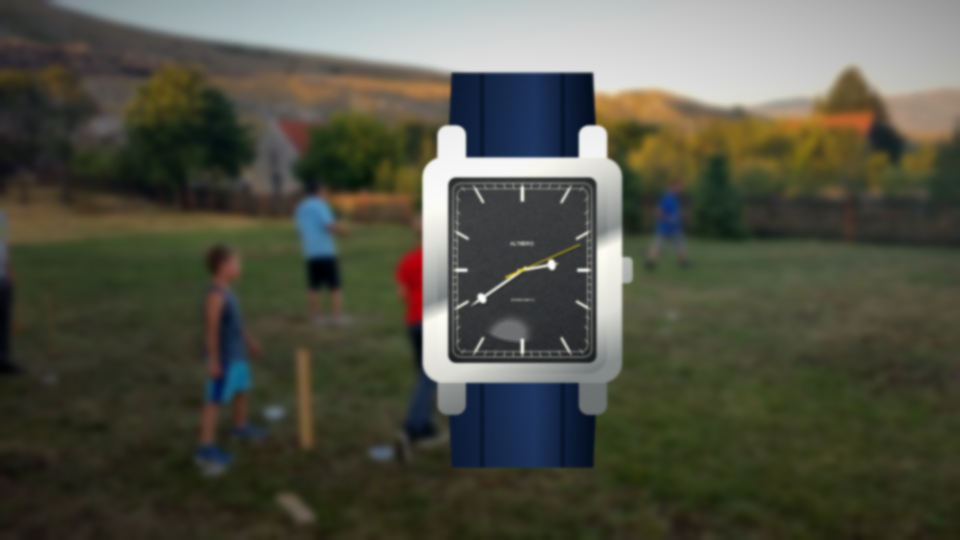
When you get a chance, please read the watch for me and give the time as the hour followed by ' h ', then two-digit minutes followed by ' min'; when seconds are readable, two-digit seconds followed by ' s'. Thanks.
2 h 39 min 11 s
